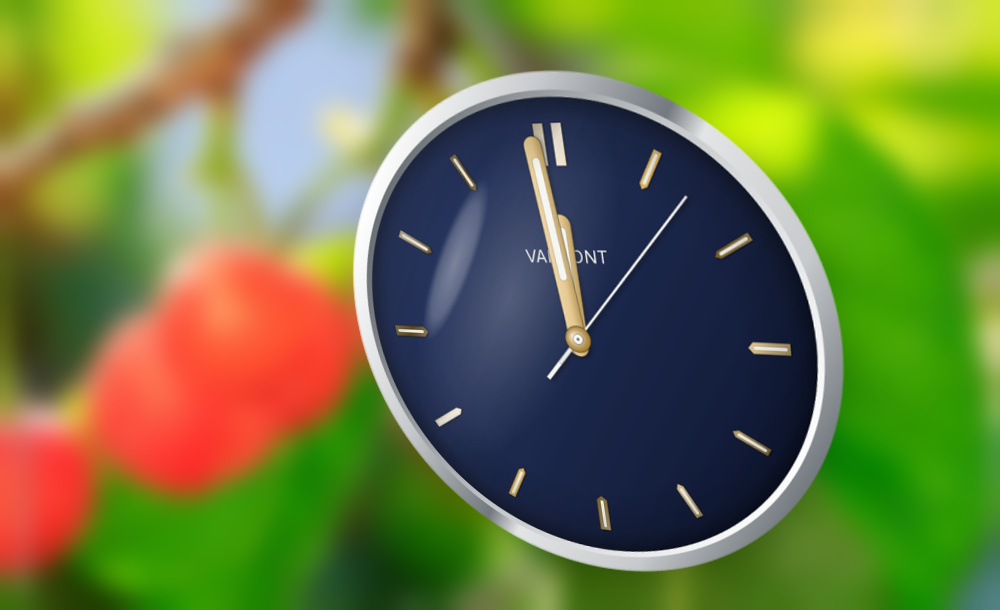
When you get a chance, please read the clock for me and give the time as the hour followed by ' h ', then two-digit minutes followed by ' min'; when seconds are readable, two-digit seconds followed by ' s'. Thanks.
11 h 59 min 07 s
